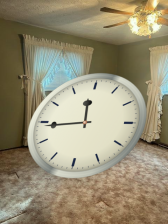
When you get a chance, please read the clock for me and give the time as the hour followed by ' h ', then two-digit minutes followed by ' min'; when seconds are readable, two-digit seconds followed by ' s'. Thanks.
11 h 44 min
